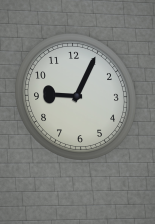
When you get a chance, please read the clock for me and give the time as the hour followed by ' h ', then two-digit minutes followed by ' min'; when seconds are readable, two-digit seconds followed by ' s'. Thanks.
9 h 05 min
